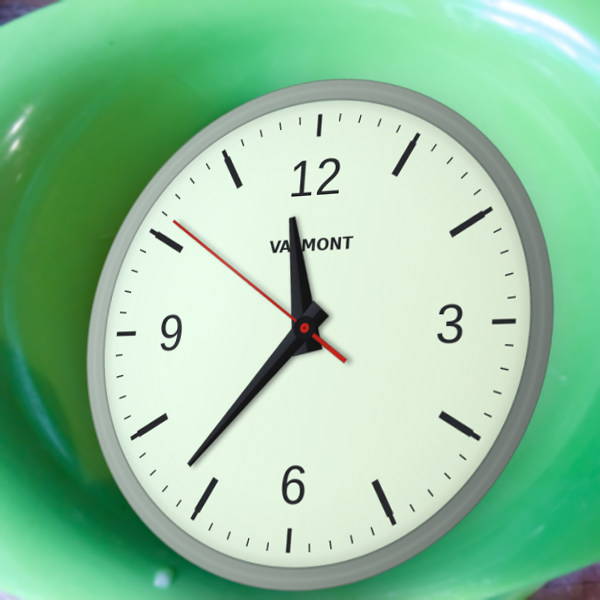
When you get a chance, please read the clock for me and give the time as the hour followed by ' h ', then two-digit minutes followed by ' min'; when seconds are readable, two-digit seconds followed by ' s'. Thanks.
11 h 36 min 51 s
